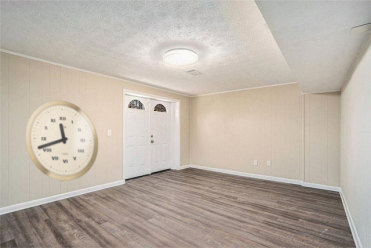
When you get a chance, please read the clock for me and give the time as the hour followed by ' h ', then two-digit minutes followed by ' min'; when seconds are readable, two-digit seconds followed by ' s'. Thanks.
11 h 42 min
